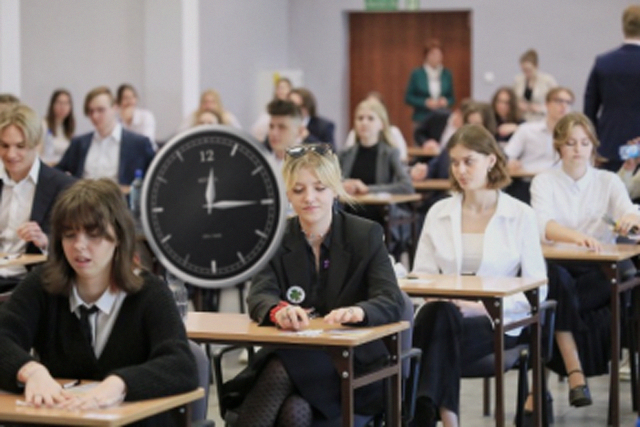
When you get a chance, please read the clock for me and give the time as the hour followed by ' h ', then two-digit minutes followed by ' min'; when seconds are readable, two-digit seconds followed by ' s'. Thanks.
12 h 15 min
